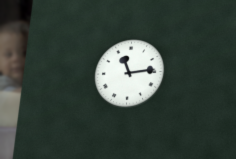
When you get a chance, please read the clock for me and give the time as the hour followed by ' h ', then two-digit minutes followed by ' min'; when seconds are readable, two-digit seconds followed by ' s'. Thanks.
11 h 14 min
